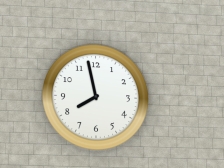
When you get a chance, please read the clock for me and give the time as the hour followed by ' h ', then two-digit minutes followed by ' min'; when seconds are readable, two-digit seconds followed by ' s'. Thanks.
7 h 58 min
